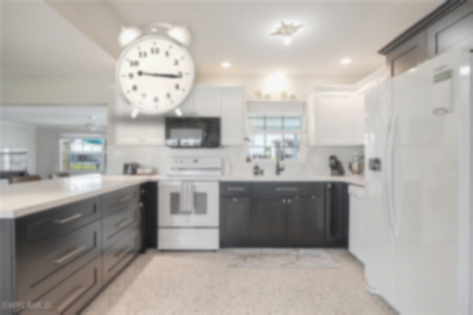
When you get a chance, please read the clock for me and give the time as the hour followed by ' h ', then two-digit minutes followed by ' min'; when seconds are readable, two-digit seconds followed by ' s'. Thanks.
9 h 16 min
